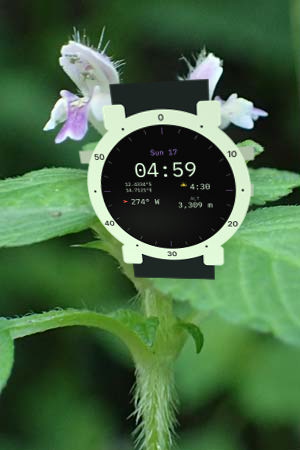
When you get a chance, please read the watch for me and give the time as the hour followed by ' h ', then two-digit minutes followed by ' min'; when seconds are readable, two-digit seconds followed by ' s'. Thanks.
4 h 59 min
